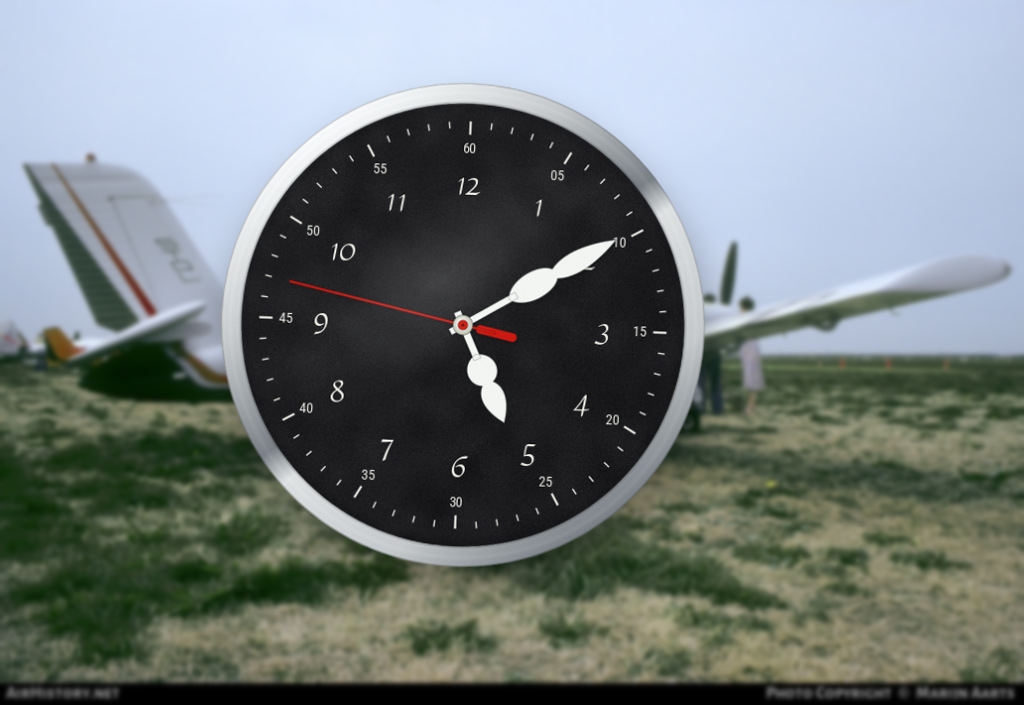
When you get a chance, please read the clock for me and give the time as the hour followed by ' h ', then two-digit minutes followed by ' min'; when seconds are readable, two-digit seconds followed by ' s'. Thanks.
5 h 09 min 47 s
